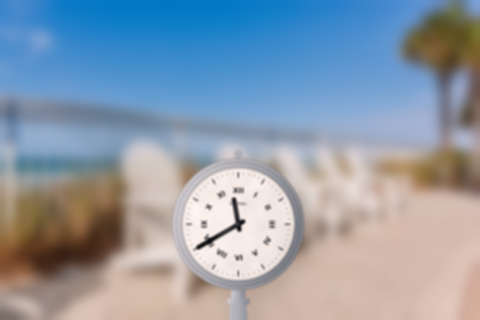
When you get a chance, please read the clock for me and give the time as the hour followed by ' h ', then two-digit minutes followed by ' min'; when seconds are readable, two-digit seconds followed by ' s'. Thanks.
11 h 40 min
